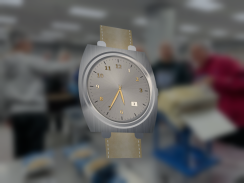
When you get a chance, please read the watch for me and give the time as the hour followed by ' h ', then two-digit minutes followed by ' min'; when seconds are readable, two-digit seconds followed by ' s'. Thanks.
5 h 35 min
